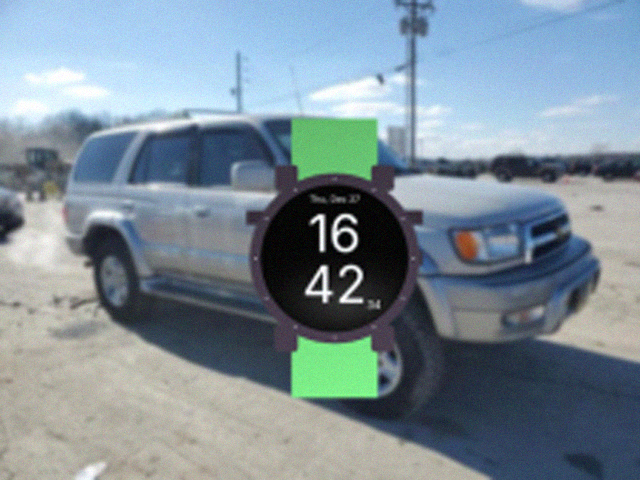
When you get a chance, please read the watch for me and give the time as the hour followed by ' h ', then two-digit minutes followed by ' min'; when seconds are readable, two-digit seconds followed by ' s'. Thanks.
16 h 42 min
